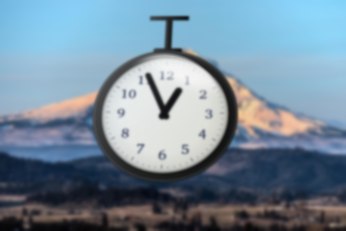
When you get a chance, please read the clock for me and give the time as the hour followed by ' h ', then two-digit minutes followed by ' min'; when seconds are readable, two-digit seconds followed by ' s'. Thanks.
12 h 56 min
